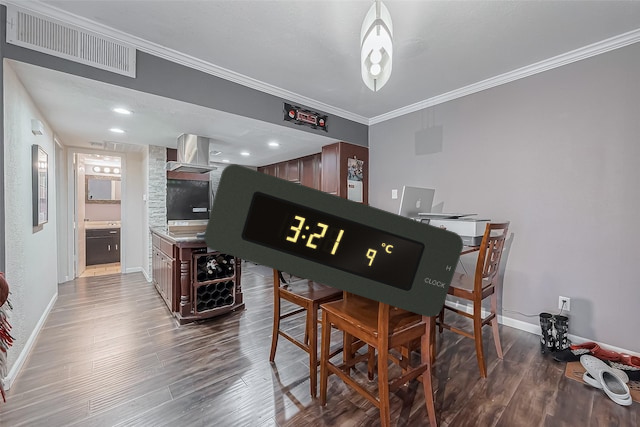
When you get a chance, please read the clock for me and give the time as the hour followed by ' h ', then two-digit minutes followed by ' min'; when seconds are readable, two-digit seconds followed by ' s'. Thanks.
3 h 21 min
